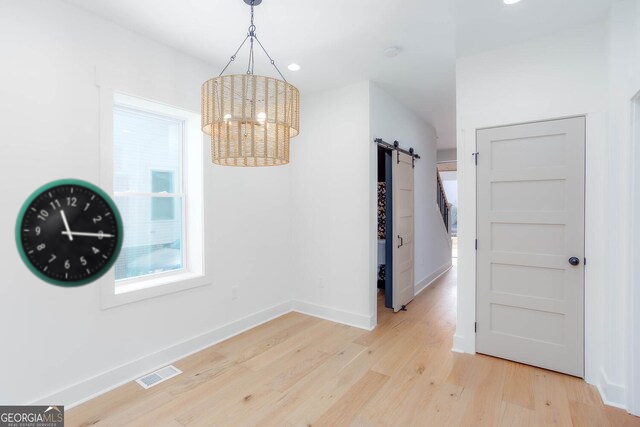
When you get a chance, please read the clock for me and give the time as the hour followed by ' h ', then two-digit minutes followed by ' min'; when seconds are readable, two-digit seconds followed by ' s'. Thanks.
11 h 15 min
